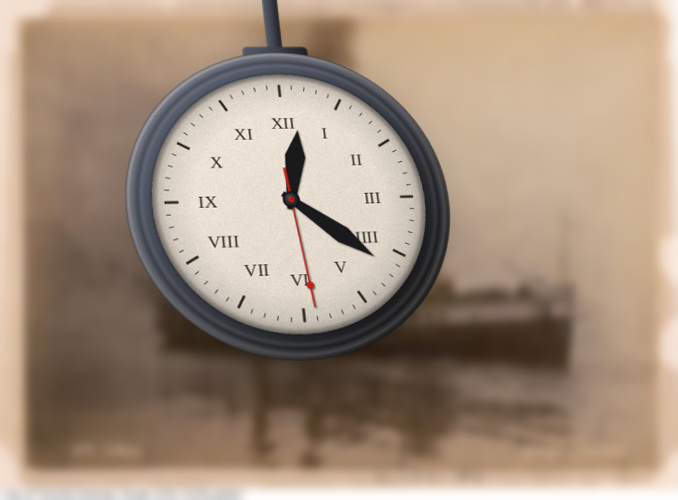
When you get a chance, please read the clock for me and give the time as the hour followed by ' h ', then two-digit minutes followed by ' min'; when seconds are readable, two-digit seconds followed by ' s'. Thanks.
12 h 21 min 29 s
